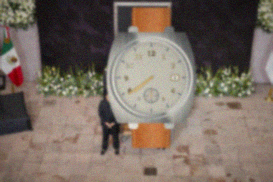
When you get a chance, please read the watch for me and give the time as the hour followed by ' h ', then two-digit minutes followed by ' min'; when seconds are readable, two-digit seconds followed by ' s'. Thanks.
7 h 39 min
